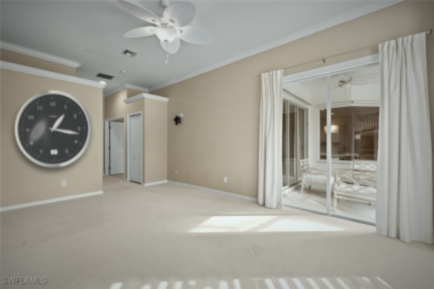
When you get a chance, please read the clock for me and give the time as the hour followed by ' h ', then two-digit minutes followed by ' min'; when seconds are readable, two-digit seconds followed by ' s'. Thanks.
1 h 17 min
